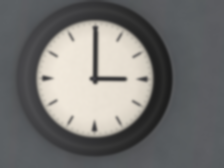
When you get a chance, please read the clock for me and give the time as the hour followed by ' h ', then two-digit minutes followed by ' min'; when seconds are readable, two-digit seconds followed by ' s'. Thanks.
3 h 00 min
